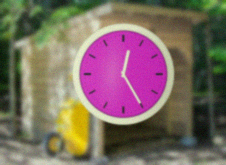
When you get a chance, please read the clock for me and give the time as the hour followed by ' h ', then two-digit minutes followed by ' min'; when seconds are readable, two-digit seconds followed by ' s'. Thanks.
12 h 25 min
